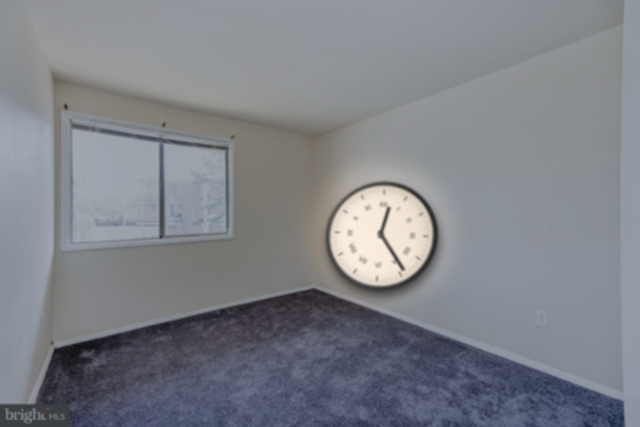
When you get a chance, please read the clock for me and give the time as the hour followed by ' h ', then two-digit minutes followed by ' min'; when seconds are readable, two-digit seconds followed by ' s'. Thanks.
12 h 24 min
